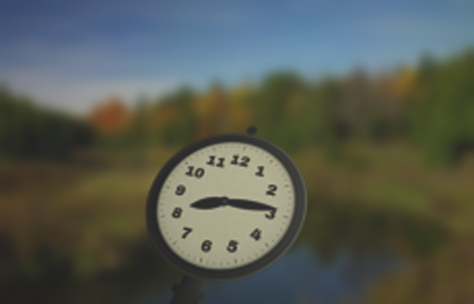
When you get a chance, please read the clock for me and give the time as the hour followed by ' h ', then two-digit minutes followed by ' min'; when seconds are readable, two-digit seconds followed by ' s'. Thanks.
8 h 14 min
